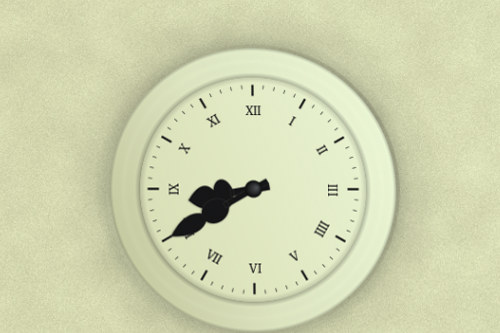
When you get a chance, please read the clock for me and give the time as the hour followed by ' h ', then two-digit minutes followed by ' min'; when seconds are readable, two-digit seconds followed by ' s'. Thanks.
8 h 40 min
